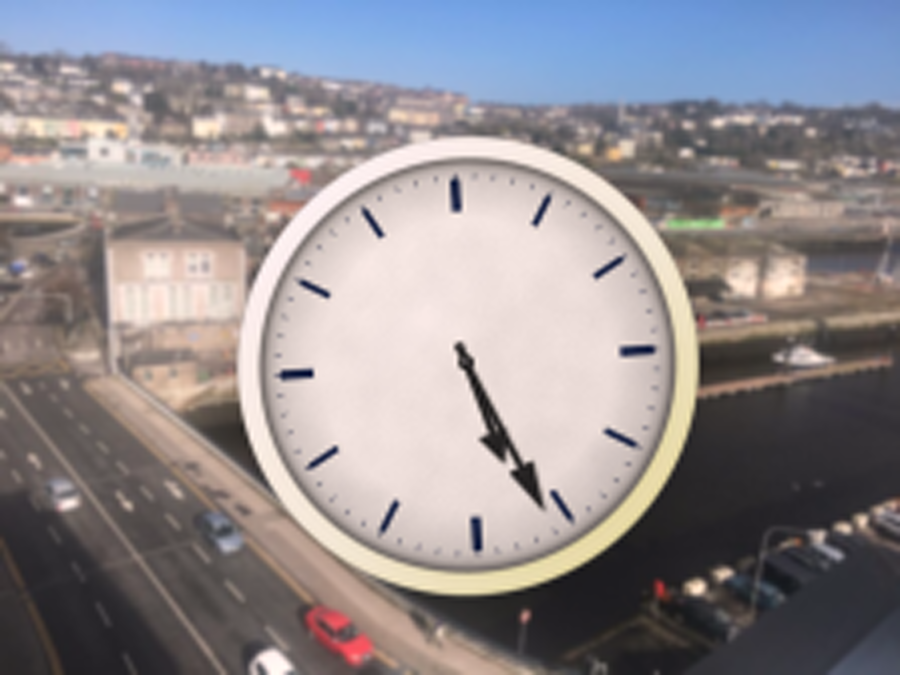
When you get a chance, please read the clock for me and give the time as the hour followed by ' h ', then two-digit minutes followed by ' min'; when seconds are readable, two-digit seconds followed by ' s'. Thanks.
5 h 26 min
